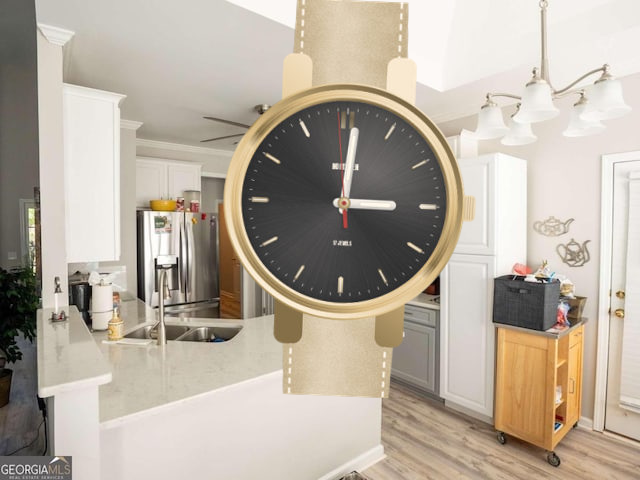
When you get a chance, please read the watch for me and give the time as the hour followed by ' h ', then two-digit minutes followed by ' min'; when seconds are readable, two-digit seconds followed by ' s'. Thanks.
3 h 00 min 59 s
